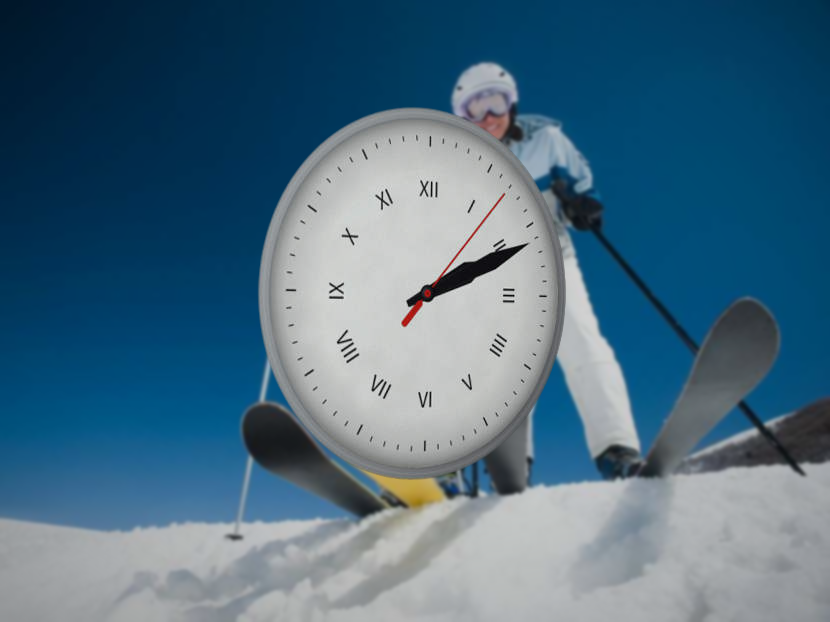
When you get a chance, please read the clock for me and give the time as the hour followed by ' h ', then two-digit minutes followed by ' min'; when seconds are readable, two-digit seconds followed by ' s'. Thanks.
2 h 11 min 07 s
